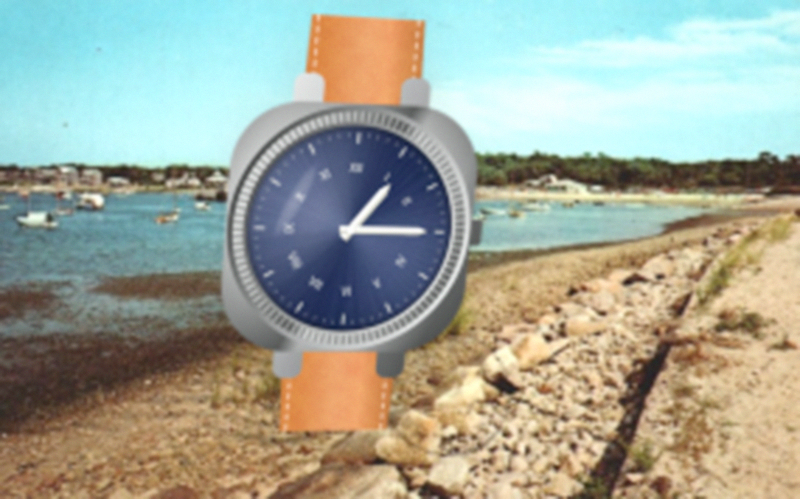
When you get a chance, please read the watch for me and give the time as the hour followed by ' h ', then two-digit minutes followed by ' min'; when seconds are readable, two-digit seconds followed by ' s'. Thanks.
1 h 15 min
